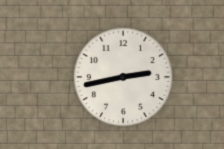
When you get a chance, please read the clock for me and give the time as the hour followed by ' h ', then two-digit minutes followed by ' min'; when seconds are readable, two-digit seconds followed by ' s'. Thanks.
2 h 43 min
